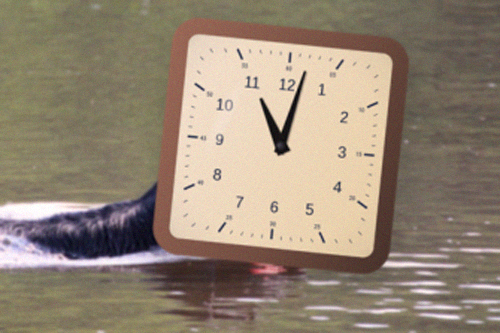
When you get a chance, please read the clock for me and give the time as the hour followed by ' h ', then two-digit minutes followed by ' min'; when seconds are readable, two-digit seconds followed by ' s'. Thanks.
11 h 02 min
